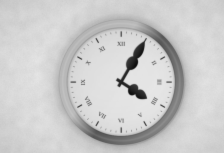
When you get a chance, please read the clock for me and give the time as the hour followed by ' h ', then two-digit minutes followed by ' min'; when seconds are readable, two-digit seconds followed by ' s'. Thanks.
4 h 05 min
